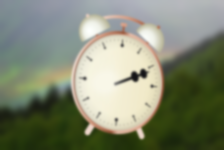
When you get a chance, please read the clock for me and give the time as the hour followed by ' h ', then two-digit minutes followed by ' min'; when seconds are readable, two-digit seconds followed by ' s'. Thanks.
2 h 11 min
